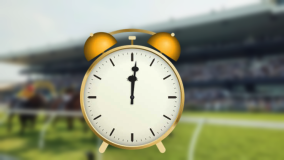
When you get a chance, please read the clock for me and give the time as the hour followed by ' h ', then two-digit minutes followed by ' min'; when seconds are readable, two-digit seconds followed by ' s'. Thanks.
12 h 01 min
